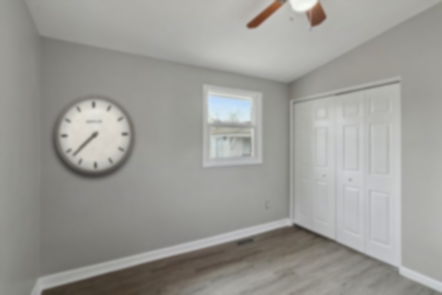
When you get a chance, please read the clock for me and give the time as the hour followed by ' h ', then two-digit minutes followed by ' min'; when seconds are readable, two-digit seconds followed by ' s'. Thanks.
7 h 38 min
